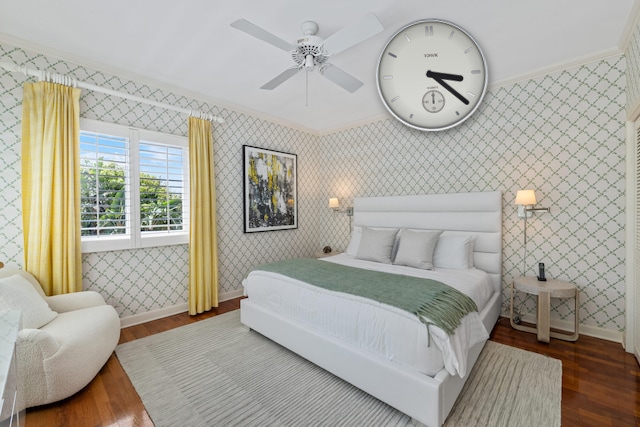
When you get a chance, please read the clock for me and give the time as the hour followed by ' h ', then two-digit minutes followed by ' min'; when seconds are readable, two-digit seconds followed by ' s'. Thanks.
3 h 22 min
